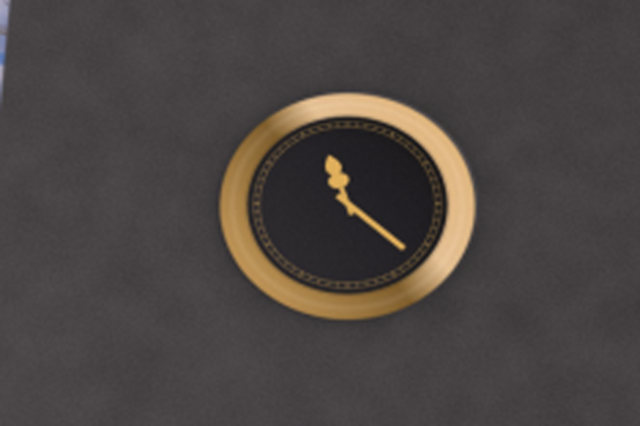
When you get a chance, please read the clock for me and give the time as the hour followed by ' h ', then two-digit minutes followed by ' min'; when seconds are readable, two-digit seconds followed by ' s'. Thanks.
11 h 22 min
